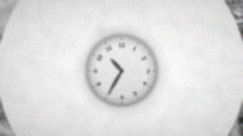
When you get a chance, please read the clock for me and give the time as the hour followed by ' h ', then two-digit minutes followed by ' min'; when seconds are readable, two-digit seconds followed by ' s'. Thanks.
10 h 35 min
